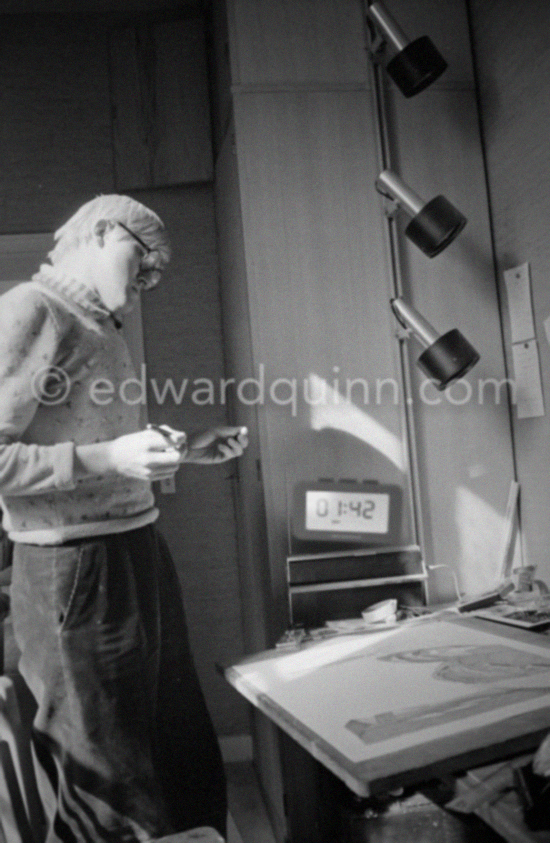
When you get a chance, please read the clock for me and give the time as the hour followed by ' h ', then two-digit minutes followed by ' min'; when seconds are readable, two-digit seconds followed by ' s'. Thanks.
1 h 42 min
